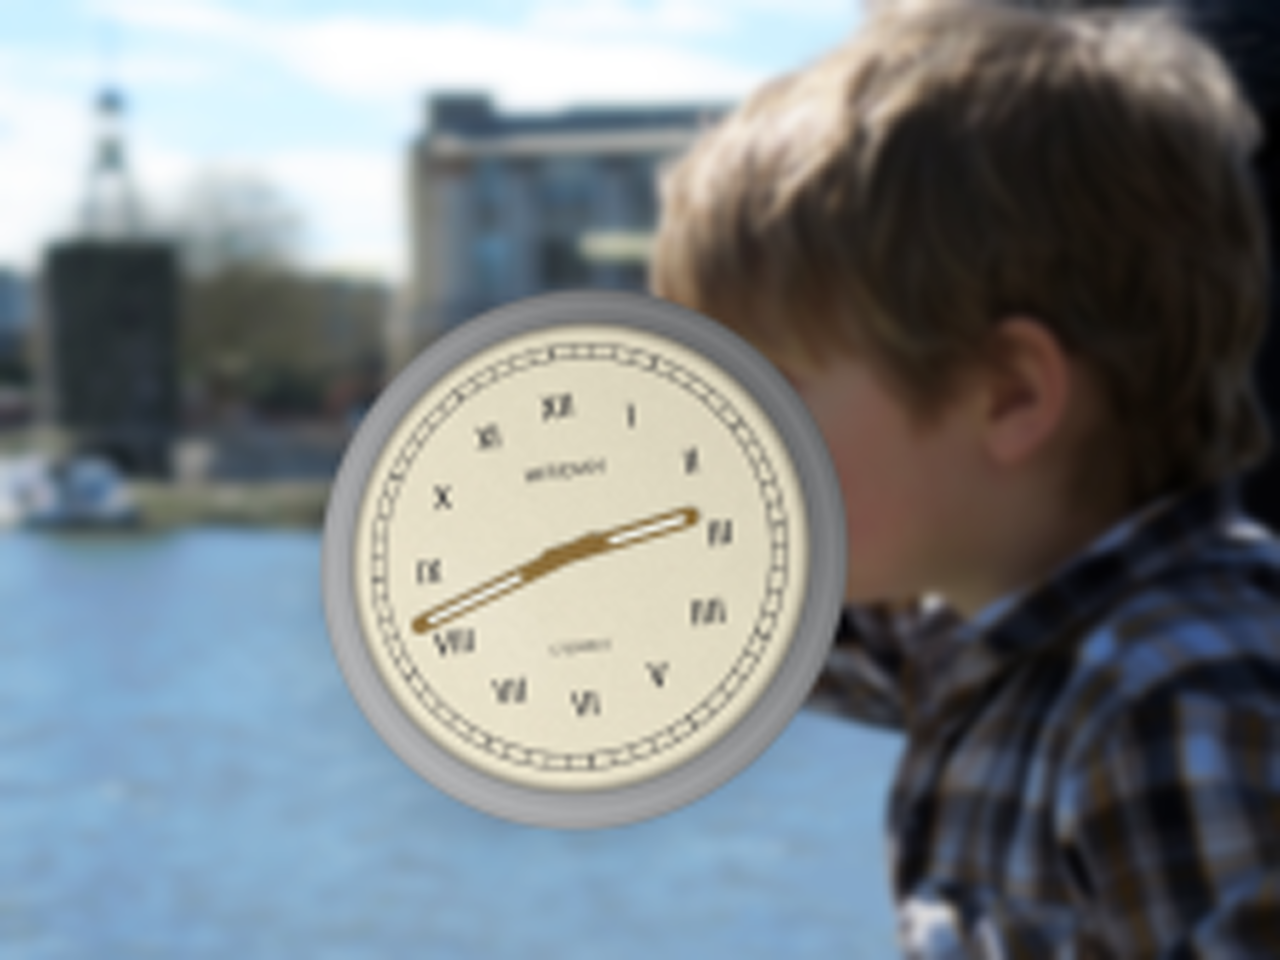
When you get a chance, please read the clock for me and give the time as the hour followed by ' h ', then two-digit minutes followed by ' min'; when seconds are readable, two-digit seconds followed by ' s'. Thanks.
2 h 42 min
